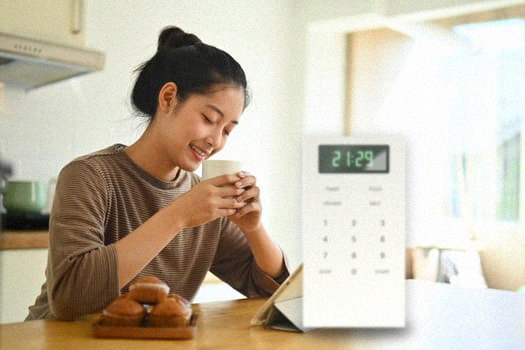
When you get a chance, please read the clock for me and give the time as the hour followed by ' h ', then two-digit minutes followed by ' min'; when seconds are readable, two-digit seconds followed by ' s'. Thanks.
21 h 29 min
